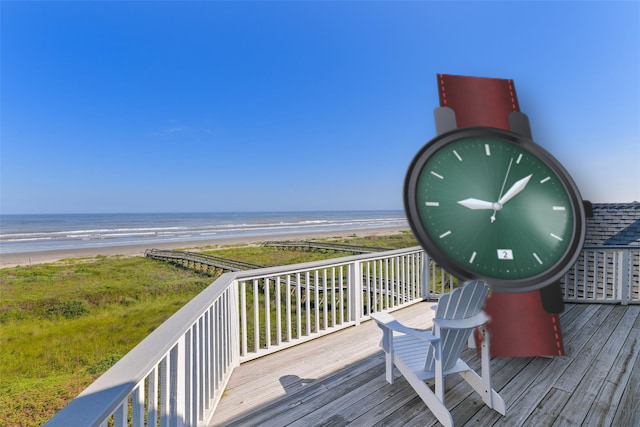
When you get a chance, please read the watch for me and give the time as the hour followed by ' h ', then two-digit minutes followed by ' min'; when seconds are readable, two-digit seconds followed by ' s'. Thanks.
9 h 08 min 04 s
